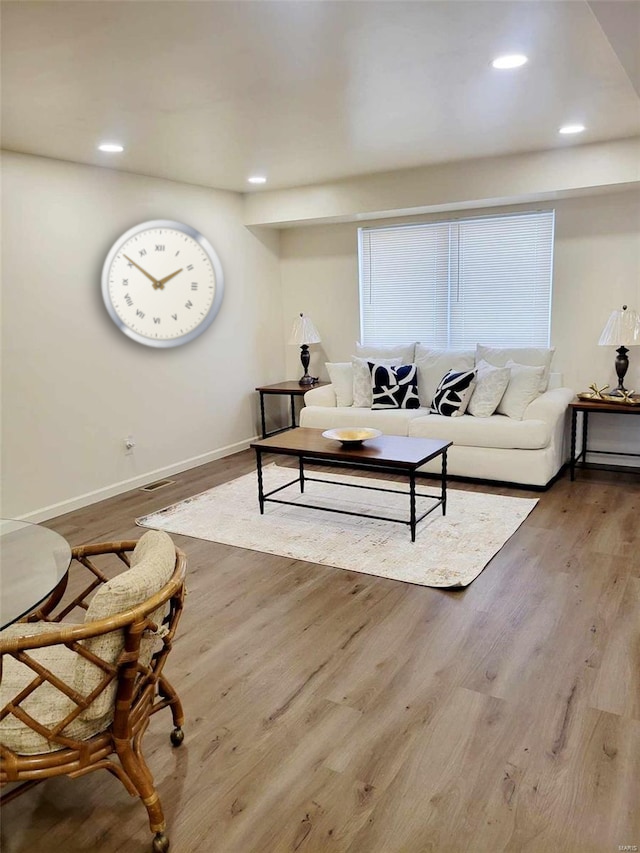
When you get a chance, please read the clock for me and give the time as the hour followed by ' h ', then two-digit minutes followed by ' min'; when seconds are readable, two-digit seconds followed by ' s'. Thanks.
1 h 51 min
